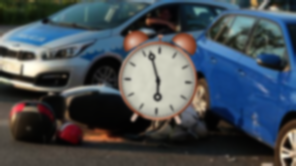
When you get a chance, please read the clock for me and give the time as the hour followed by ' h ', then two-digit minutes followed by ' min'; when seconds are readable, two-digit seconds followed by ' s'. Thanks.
5 h 57 min
